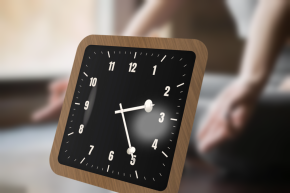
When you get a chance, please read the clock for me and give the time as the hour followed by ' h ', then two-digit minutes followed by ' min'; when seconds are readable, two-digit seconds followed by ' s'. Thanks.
2 h 25 min
